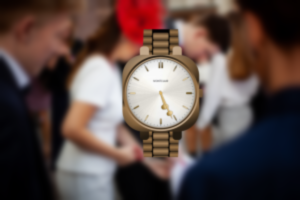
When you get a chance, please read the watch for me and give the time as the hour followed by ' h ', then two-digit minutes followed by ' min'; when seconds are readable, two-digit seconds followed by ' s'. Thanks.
5 h 26 min
